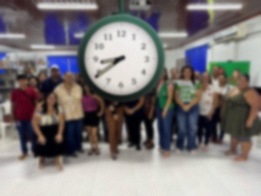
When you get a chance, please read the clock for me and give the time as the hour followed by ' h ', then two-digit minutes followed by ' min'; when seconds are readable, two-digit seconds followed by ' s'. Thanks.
8 h 39 min
